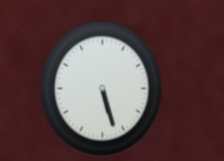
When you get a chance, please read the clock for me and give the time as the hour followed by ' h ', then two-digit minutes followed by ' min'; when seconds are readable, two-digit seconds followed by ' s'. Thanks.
5 h 27 min
